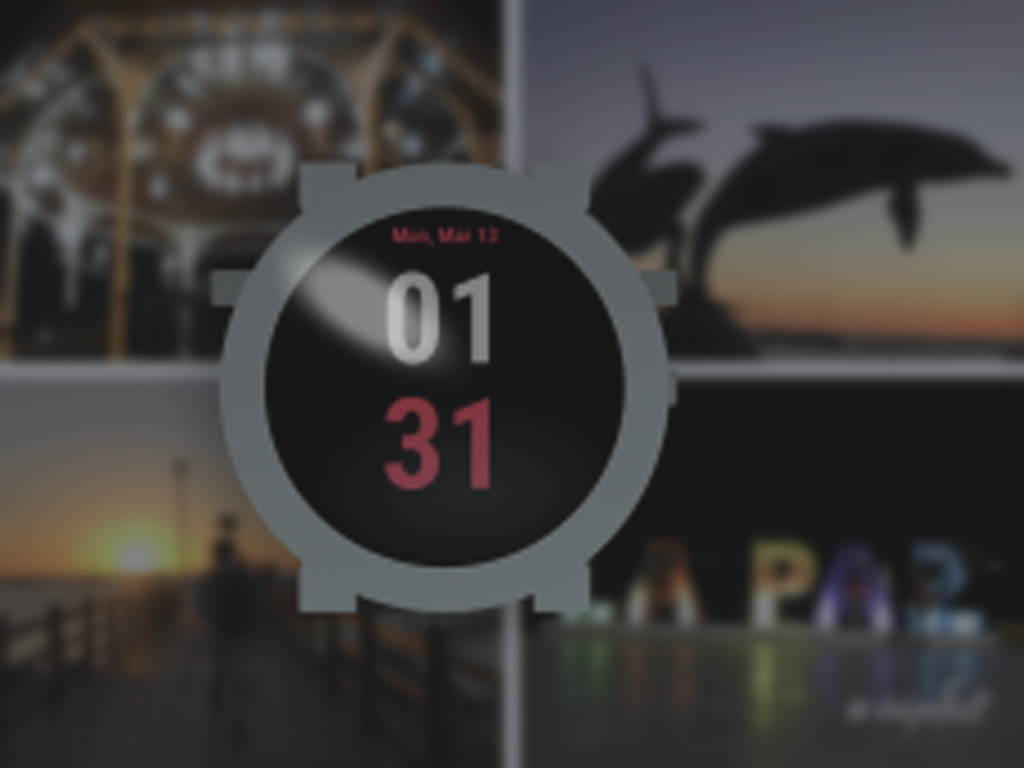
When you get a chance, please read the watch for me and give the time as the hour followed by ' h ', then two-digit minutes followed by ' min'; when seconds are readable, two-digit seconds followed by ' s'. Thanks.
1 h 31 min
